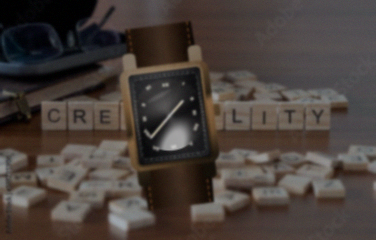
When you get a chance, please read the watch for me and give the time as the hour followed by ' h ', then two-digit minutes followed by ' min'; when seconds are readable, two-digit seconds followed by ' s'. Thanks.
1 h 38 min
